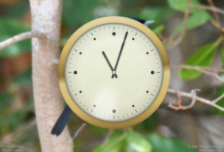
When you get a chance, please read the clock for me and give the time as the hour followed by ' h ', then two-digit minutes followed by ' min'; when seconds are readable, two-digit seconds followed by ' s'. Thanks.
11 h 03 min
